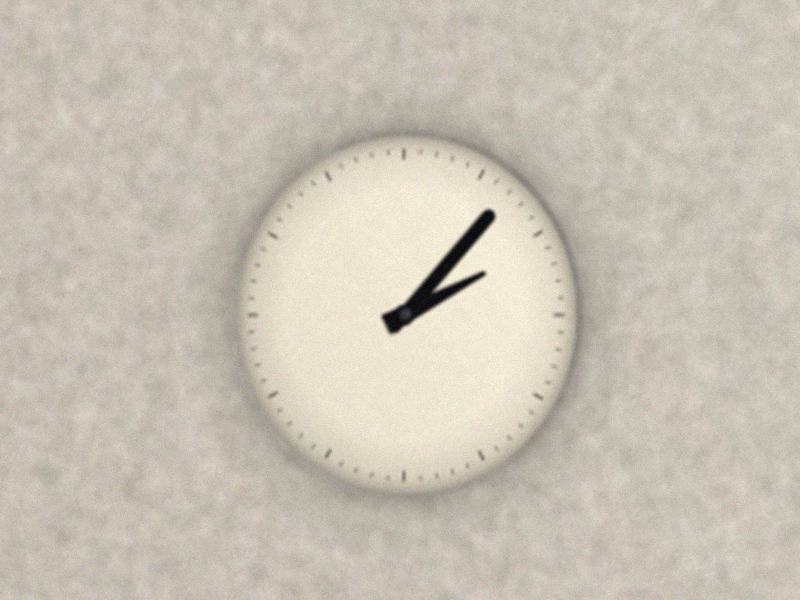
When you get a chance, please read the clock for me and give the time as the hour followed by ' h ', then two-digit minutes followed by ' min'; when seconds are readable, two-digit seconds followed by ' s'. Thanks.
2 h 07 min
